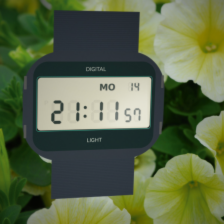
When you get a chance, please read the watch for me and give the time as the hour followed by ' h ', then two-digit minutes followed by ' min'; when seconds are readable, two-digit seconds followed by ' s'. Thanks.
21 h 11 min 57 s
